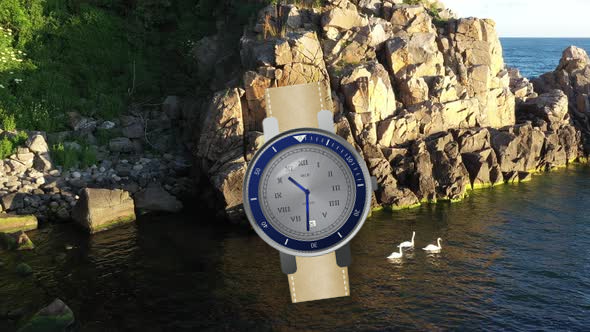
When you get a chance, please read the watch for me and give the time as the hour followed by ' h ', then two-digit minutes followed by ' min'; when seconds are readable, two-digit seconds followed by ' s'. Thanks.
10 h 31 min
